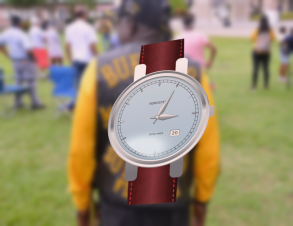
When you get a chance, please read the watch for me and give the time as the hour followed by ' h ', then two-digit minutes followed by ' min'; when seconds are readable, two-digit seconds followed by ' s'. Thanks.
3 h 05 min
